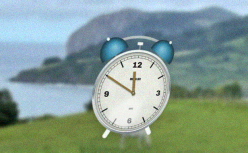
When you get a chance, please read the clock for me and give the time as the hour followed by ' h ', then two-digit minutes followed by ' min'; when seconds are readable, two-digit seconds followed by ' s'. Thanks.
11 h 50 min
